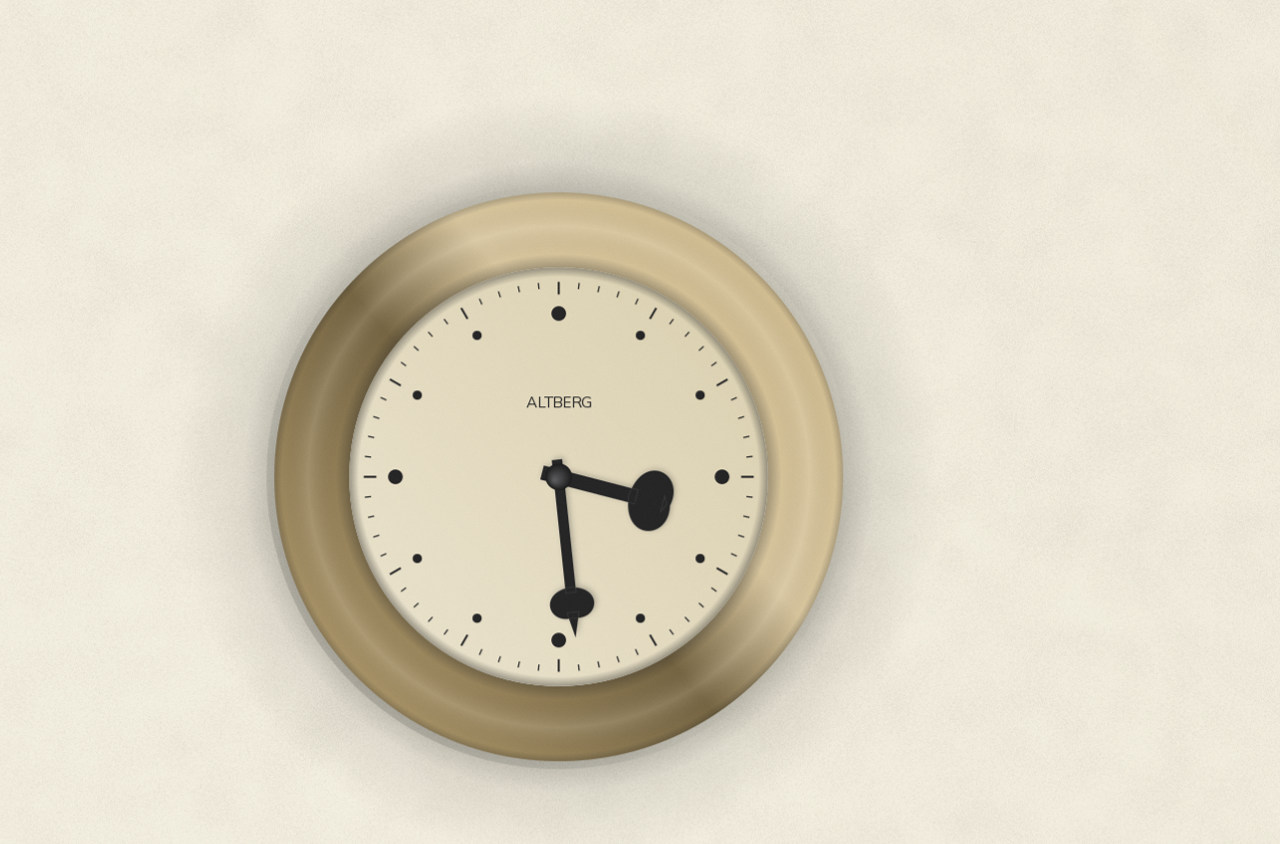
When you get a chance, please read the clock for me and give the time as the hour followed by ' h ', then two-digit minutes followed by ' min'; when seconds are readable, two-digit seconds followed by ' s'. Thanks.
3 h 29 min
